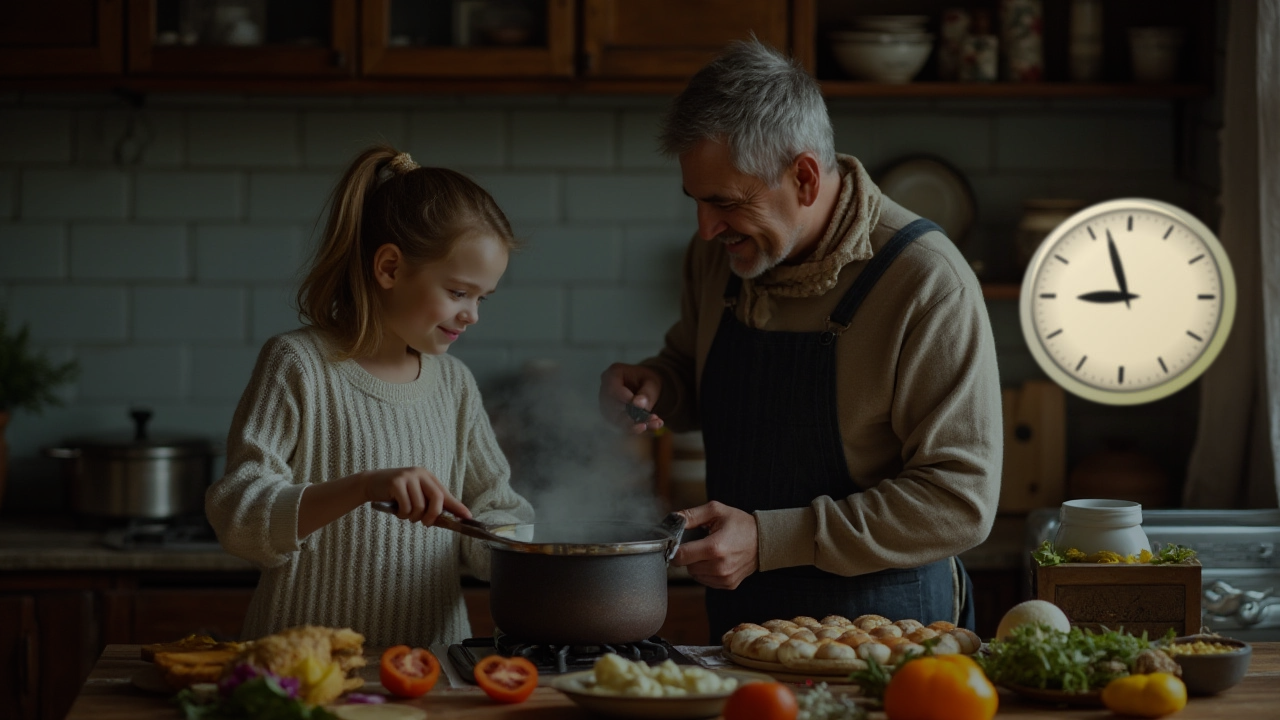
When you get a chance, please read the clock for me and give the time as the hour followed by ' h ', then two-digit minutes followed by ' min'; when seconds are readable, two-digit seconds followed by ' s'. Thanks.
8 h 57 min
